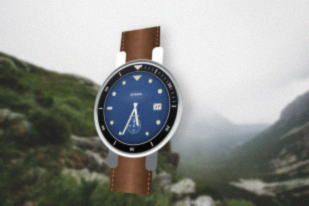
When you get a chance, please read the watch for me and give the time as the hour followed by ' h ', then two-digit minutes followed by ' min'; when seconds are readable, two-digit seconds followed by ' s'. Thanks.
5 h 34 min
